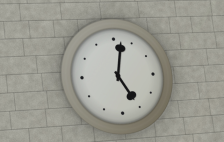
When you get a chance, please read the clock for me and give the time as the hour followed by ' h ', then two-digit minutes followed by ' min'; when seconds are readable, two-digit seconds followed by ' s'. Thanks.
5 h 02 min
